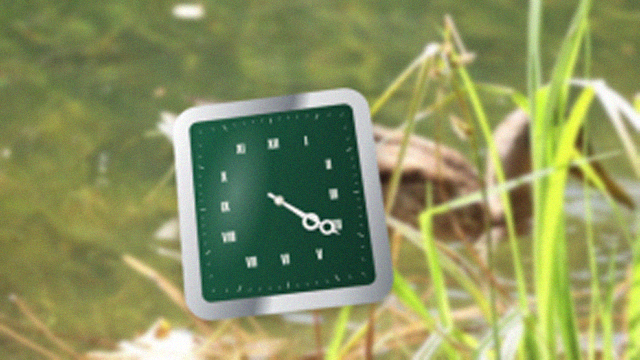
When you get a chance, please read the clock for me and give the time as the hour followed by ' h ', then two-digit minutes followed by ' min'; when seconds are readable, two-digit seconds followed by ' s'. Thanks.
4 h 21 min
